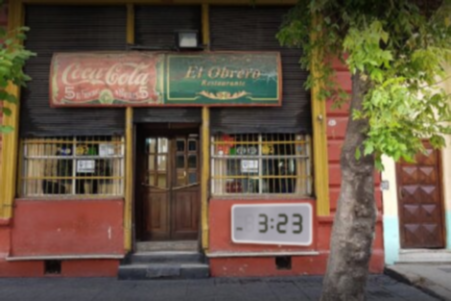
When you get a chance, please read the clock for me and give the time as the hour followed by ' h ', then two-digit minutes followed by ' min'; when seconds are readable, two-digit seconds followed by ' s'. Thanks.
3 h 23 min
